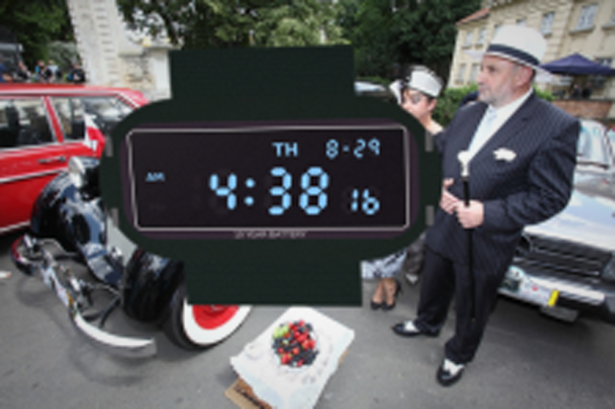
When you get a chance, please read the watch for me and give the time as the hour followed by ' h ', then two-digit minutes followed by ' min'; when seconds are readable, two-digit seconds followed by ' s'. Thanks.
4 h 38 min 16 s
